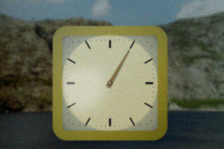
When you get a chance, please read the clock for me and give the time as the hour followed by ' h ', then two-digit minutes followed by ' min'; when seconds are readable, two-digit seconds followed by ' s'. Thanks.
1 h 05 min
